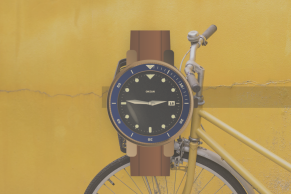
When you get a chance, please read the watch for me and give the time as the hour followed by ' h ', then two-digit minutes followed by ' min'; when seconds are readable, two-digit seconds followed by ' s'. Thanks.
2 h 46 min
